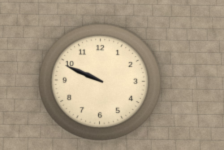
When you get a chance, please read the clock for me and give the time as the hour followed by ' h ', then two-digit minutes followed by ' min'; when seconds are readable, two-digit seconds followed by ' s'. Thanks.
9 h 49 min
